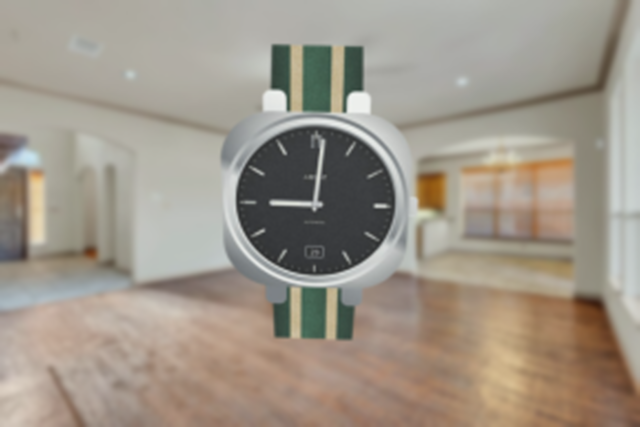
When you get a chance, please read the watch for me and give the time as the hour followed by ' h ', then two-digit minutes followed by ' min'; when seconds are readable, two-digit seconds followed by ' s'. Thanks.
9 h 01 min
